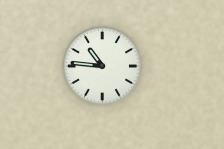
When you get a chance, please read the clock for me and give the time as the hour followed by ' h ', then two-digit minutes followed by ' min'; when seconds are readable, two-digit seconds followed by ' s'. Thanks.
10 h 46 min
